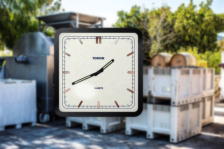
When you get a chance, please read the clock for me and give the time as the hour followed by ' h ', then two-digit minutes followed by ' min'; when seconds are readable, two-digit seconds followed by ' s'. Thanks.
1 h 41 min
